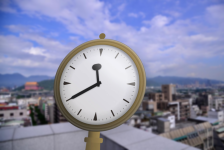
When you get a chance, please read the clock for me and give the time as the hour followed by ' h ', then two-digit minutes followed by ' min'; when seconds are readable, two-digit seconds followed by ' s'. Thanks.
11 h 40 min
